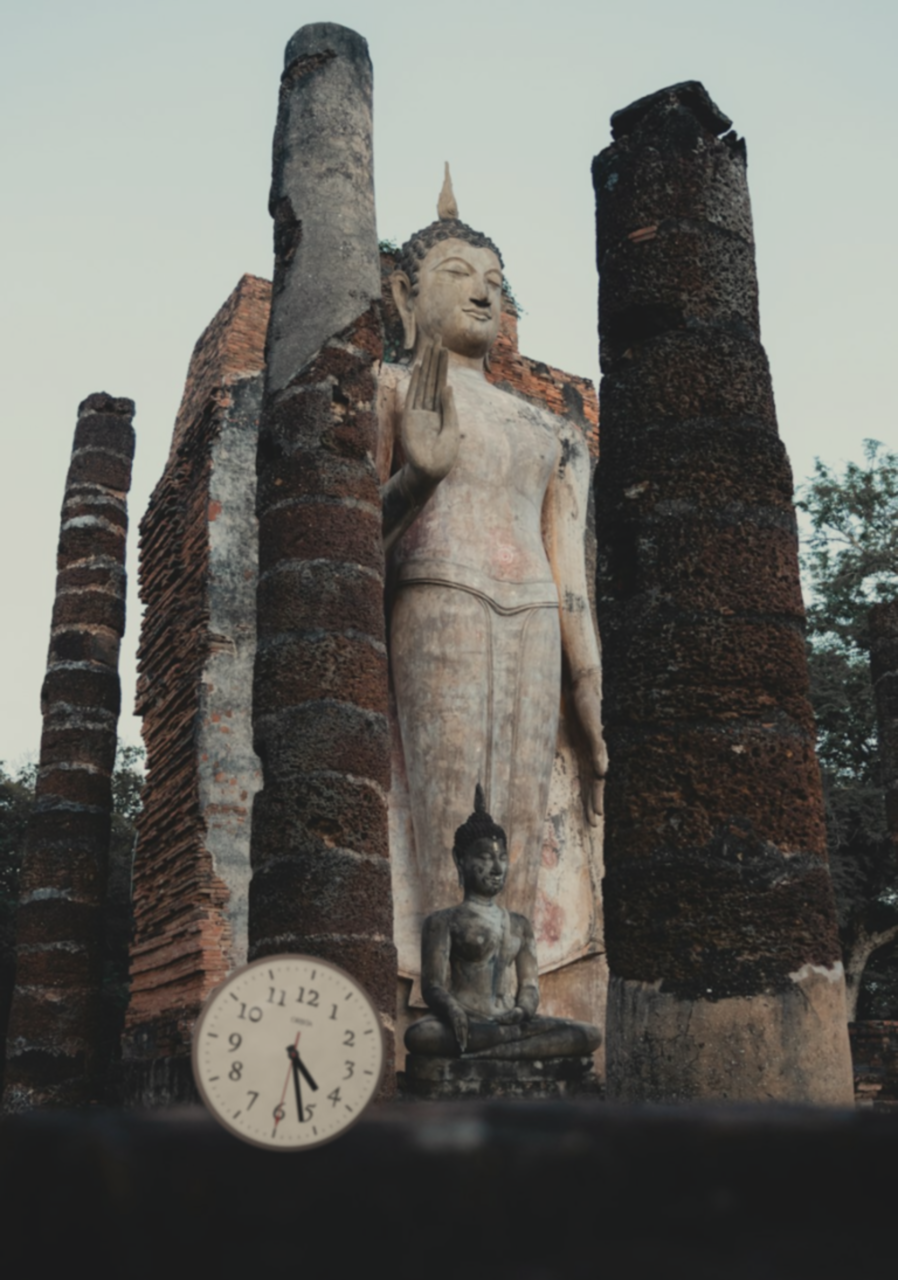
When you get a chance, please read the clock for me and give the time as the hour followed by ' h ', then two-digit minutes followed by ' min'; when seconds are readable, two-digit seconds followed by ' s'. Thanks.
4 h 26 min 30 s
